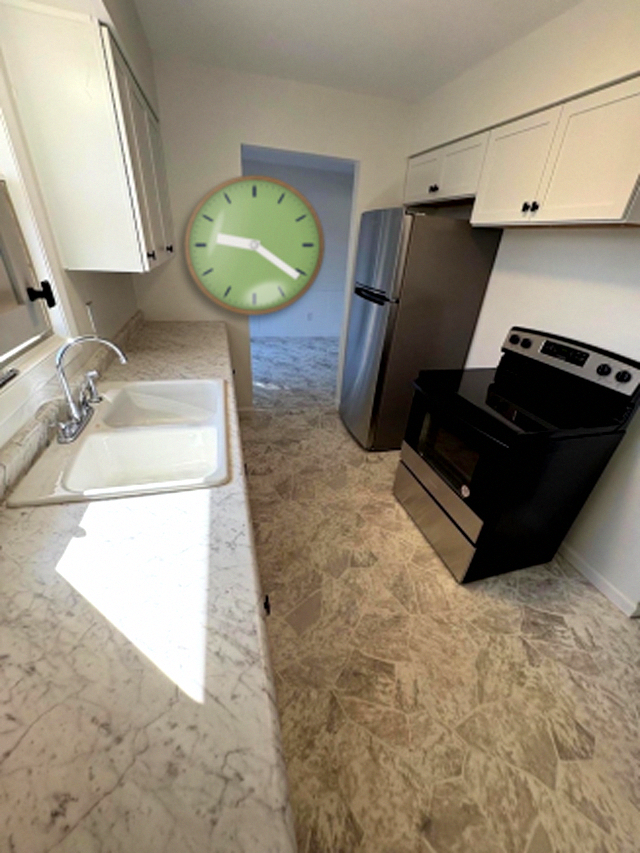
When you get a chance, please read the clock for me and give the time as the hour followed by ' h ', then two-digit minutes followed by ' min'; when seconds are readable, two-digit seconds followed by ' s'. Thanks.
9 h 21 min
